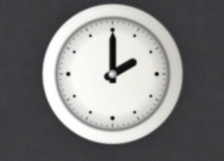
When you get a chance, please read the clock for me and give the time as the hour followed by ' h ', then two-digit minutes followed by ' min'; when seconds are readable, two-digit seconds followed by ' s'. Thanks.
2 h 00 min
